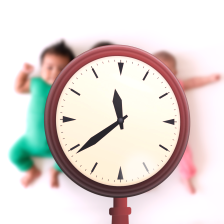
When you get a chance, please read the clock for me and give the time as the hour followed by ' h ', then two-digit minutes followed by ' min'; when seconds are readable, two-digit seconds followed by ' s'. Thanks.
11 h 39 min
